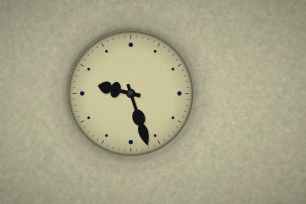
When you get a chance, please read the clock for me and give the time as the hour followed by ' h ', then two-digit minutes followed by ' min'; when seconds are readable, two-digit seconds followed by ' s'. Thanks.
9 h 27 min
